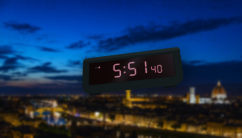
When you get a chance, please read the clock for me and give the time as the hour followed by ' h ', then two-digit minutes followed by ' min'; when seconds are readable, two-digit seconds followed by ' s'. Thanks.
5 h 51 min 40 s
